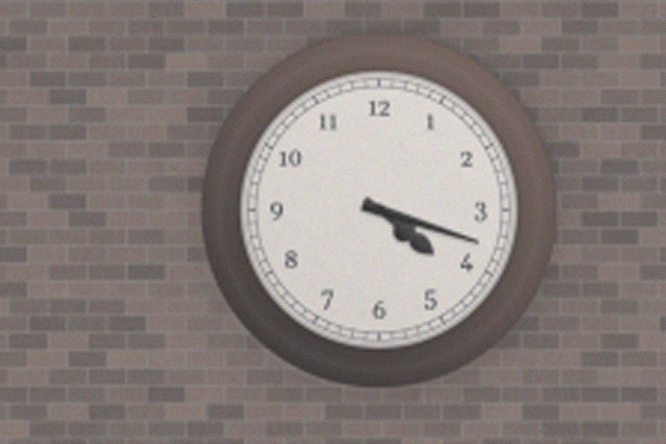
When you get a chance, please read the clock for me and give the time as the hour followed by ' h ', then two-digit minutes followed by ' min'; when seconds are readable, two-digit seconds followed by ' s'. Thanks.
4 h 18 min
